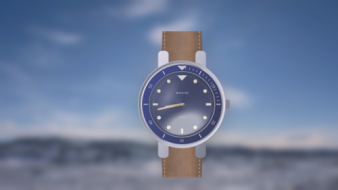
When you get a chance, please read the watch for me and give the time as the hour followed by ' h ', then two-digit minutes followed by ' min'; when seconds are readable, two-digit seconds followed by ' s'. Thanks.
8 h 43 min
